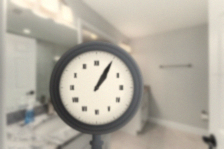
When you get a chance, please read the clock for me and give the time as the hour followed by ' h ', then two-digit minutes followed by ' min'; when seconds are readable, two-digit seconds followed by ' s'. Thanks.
1 h 05 min
